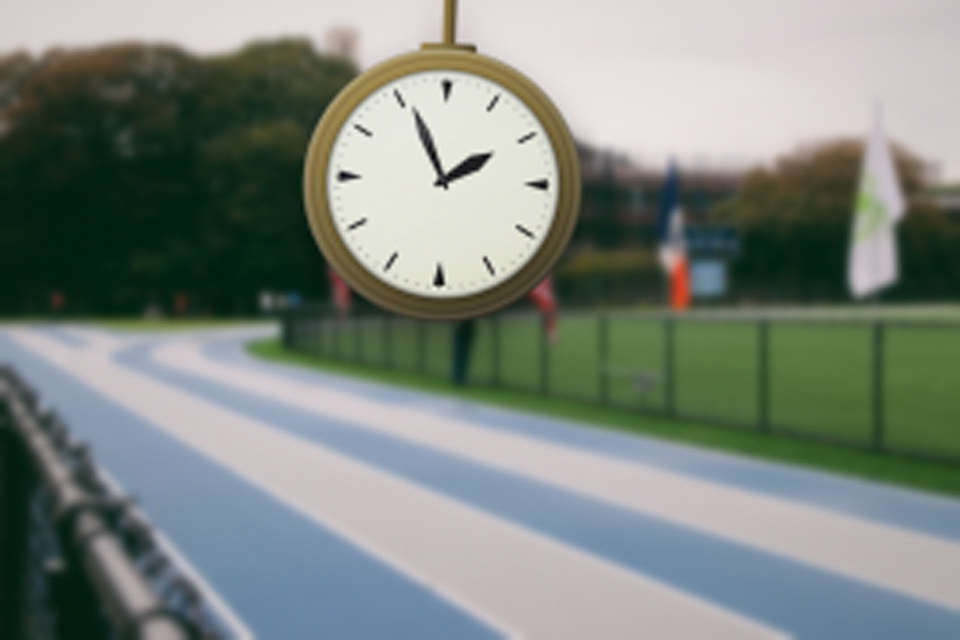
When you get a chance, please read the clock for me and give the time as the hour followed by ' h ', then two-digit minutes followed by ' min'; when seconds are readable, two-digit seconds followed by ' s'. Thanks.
1 h 56 min
